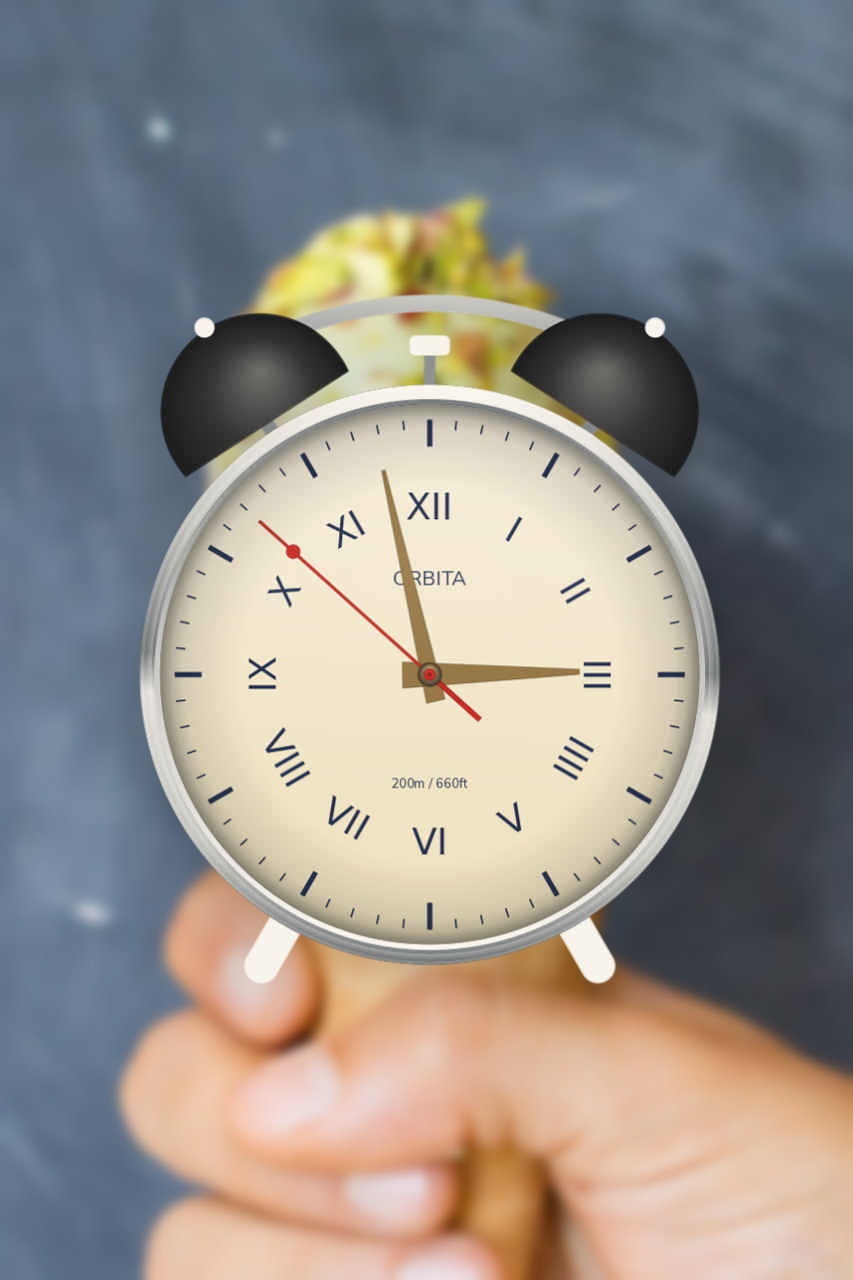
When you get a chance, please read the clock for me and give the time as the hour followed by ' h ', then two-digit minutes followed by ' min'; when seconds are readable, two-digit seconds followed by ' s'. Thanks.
2 h 57 min 52 s
